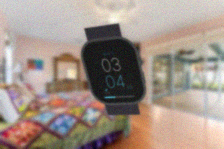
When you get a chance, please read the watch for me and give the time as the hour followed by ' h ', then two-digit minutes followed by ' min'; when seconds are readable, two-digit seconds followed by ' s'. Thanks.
3 h 04 min
